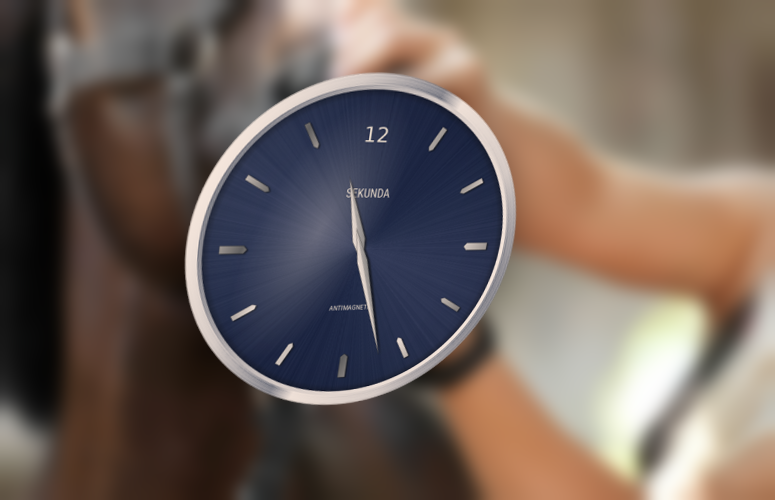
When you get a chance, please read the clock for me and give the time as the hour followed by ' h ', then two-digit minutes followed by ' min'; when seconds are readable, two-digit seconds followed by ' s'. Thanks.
11 h 27 min
